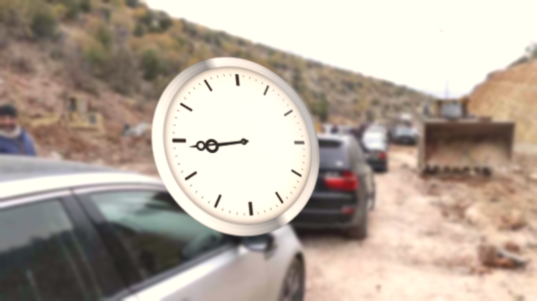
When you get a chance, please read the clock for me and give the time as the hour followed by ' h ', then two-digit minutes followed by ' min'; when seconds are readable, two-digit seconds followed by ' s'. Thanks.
8 h 44 min
